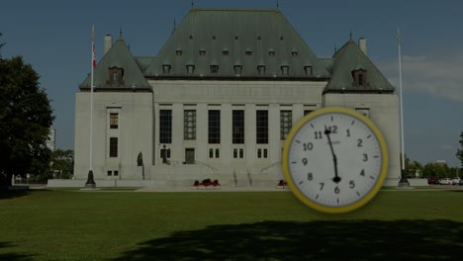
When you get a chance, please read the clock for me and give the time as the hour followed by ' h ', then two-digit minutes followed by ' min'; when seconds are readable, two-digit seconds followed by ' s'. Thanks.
5 h 58 min
